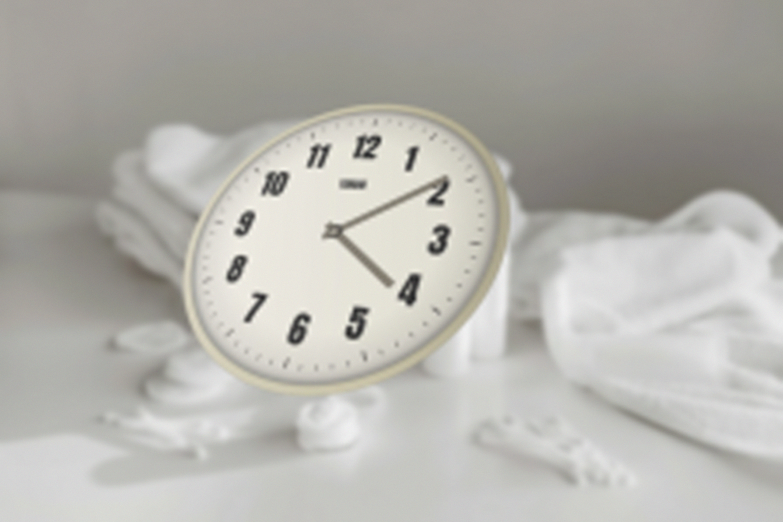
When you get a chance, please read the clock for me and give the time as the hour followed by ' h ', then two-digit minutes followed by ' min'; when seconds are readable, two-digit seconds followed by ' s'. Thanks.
4 h 09 min
